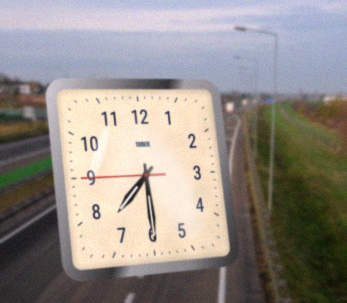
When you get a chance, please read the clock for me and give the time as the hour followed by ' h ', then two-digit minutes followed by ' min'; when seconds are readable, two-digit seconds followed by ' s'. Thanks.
7 h 29 min 45 s
